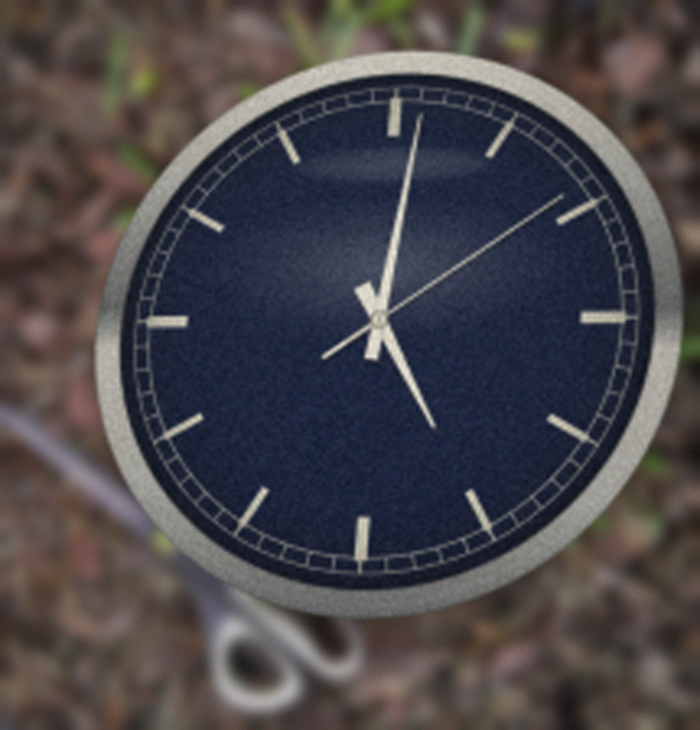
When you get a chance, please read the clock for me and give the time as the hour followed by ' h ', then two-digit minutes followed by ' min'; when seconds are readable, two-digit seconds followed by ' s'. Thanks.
5 h 01 min 09 s
